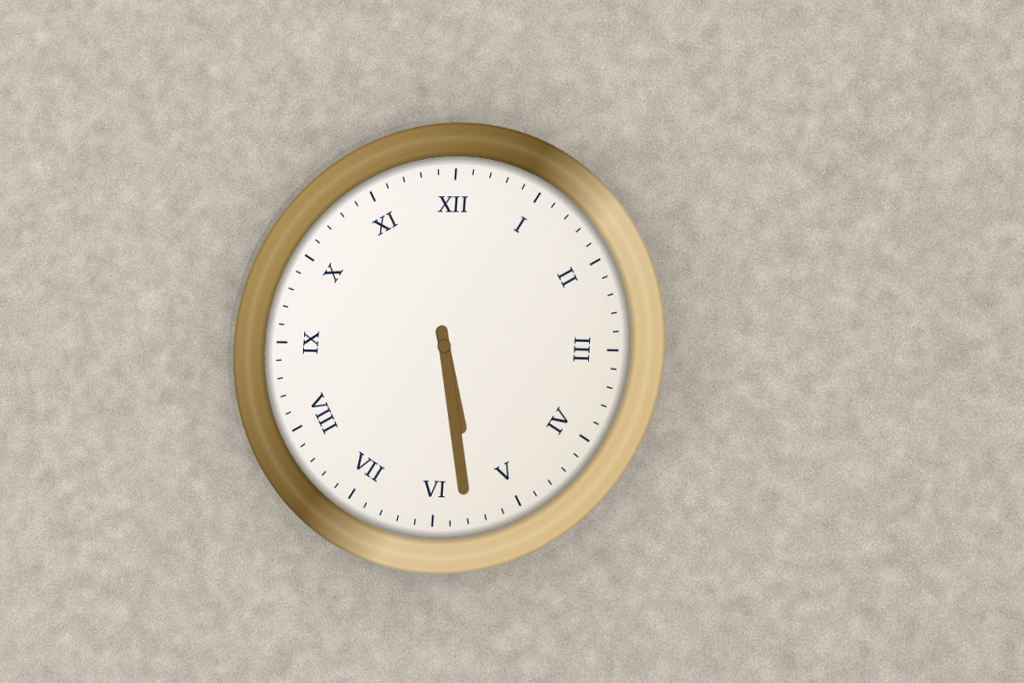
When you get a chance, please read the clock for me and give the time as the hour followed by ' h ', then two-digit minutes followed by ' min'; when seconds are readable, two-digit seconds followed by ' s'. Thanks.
5 h 28 min
